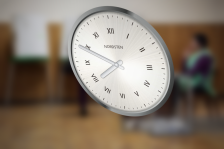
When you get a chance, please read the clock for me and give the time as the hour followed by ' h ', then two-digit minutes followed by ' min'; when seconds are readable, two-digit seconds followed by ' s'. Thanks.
7 h 49 min
